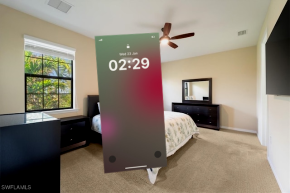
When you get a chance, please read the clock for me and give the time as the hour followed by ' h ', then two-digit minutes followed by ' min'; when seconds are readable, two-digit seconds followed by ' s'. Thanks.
2 h 29 min
